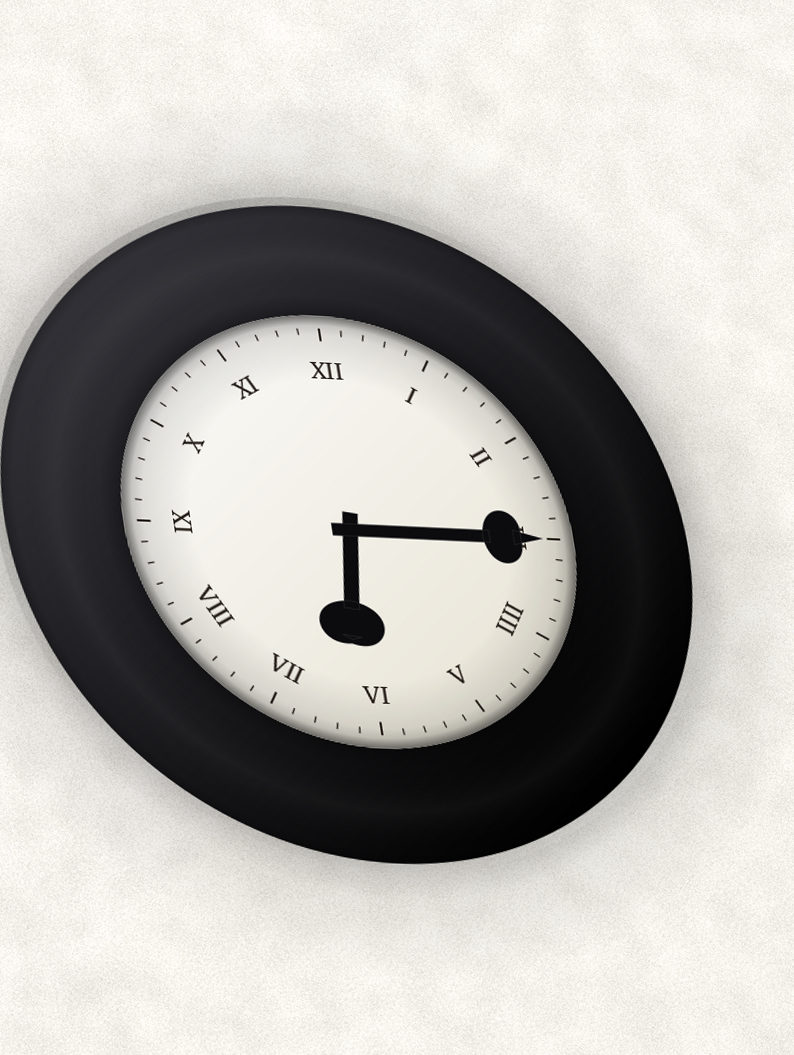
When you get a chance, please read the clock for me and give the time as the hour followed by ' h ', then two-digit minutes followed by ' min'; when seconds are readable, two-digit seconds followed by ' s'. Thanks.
6 h 15 min
